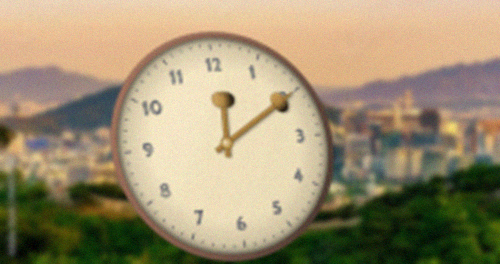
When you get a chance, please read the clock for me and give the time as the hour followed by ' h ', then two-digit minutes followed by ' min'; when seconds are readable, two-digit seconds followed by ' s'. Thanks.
12 h 10 min
